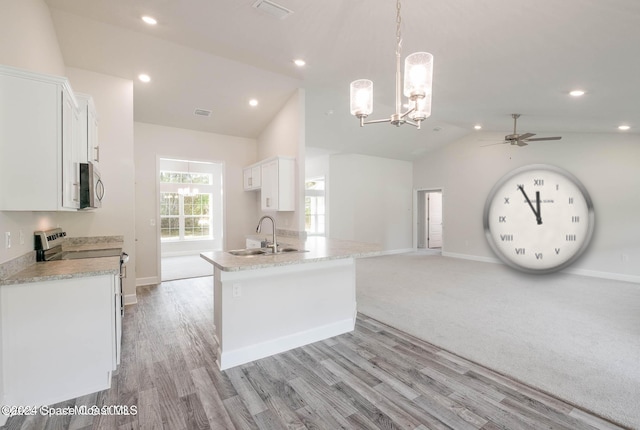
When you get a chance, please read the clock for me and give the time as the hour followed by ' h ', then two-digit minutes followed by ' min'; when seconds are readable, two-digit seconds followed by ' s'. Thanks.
11 h 55 min
